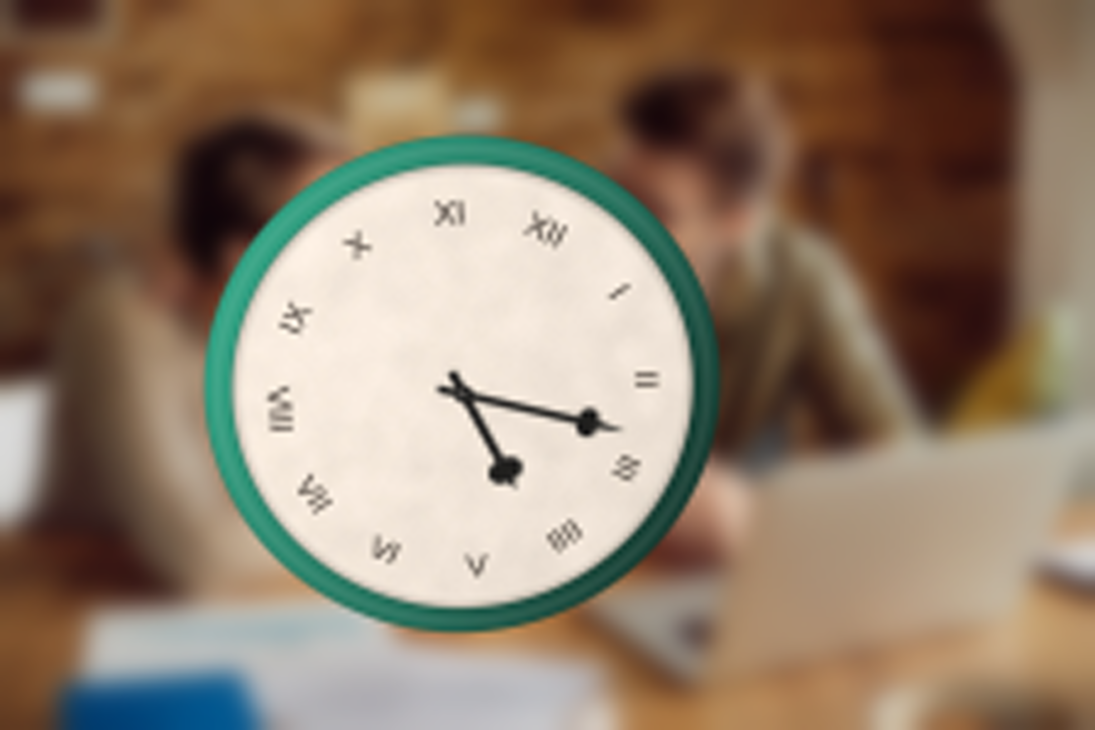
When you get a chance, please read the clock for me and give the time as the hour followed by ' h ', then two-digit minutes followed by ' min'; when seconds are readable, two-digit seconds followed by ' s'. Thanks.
4 h 13 min
